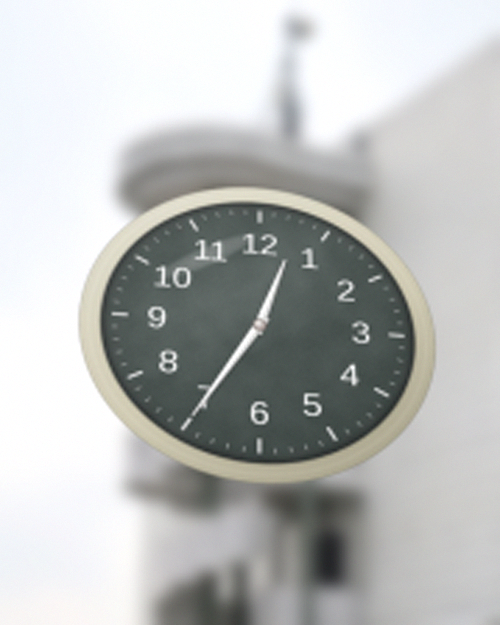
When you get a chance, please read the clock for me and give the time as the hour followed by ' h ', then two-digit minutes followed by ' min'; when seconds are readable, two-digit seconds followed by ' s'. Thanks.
12 h 35 min
